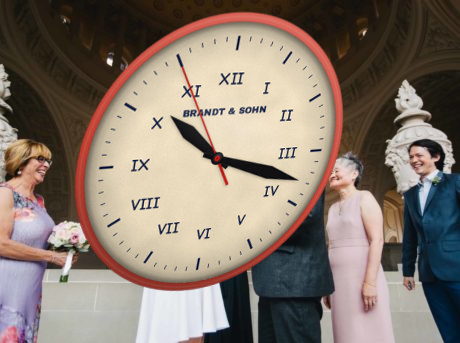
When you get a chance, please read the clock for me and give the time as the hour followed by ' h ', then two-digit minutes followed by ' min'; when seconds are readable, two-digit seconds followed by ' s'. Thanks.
10 h 17 min 55 s
